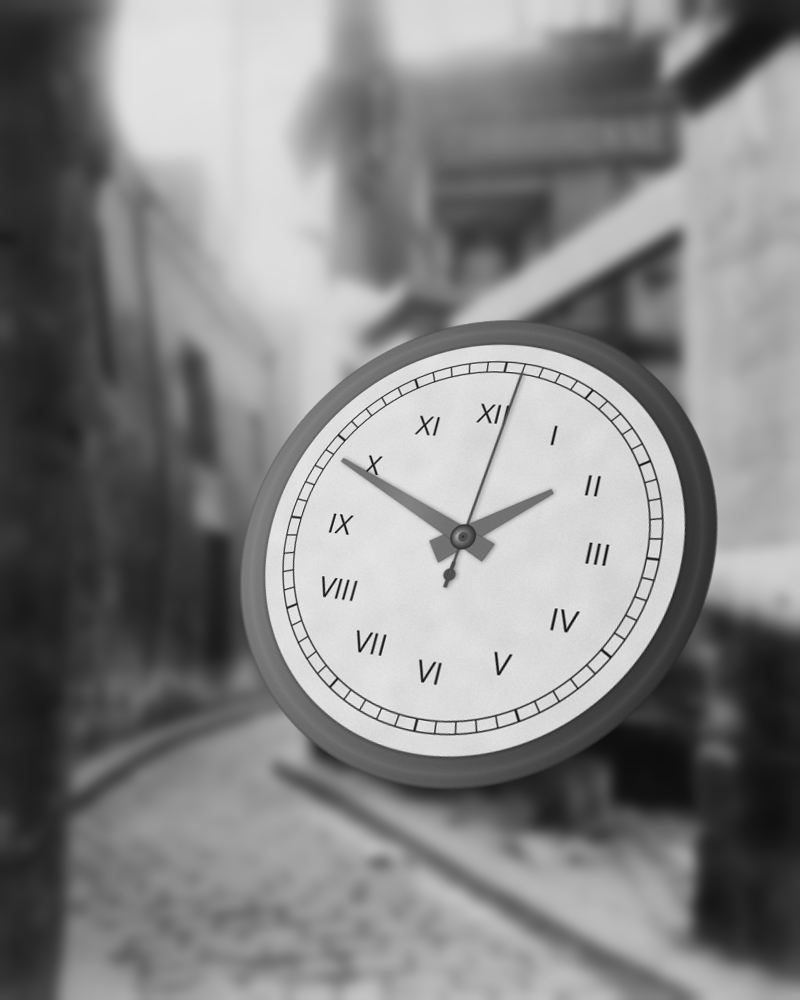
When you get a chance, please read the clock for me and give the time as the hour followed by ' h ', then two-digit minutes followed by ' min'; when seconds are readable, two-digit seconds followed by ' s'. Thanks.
1 h 49 min 01 s
